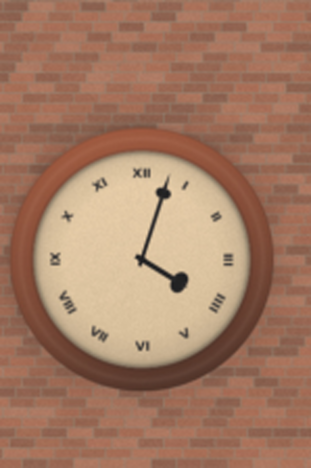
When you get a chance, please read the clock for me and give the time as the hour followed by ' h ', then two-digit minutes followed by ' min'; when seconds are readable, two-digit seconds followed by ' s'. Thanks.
4 h 03 min
